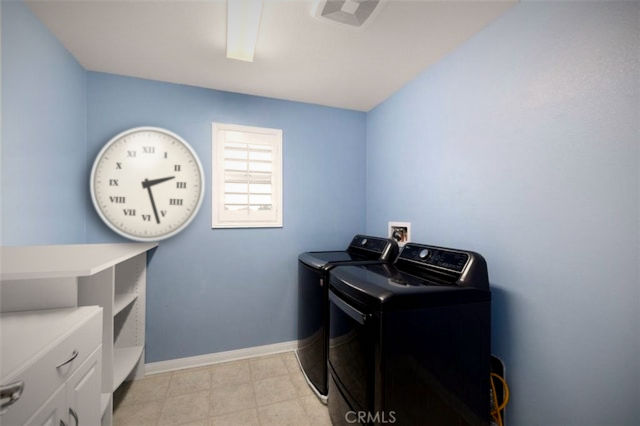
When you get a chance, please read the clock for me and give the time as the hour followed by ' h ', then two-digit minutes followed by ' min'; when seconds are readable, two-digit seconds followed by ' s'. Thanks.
2 h 27 min
